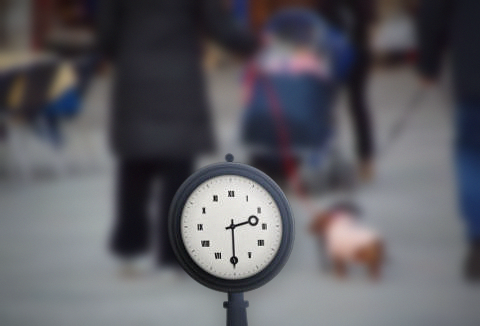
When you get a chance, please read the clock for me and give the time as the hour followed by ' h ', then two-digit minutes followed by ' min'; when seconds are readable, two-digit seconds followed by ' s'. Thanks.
2 h 30 min
